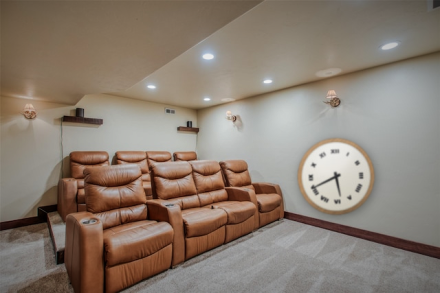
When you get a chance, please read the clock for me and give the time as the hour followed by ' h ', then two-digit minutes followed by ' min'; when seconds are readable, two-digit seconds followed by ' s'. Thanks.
5 h 41 min
